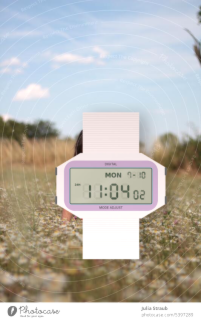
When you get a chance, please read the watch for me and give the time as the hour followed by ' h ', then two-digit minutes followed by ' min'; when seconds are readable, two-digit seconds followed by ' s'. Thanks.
11 h 04 min 02 s
